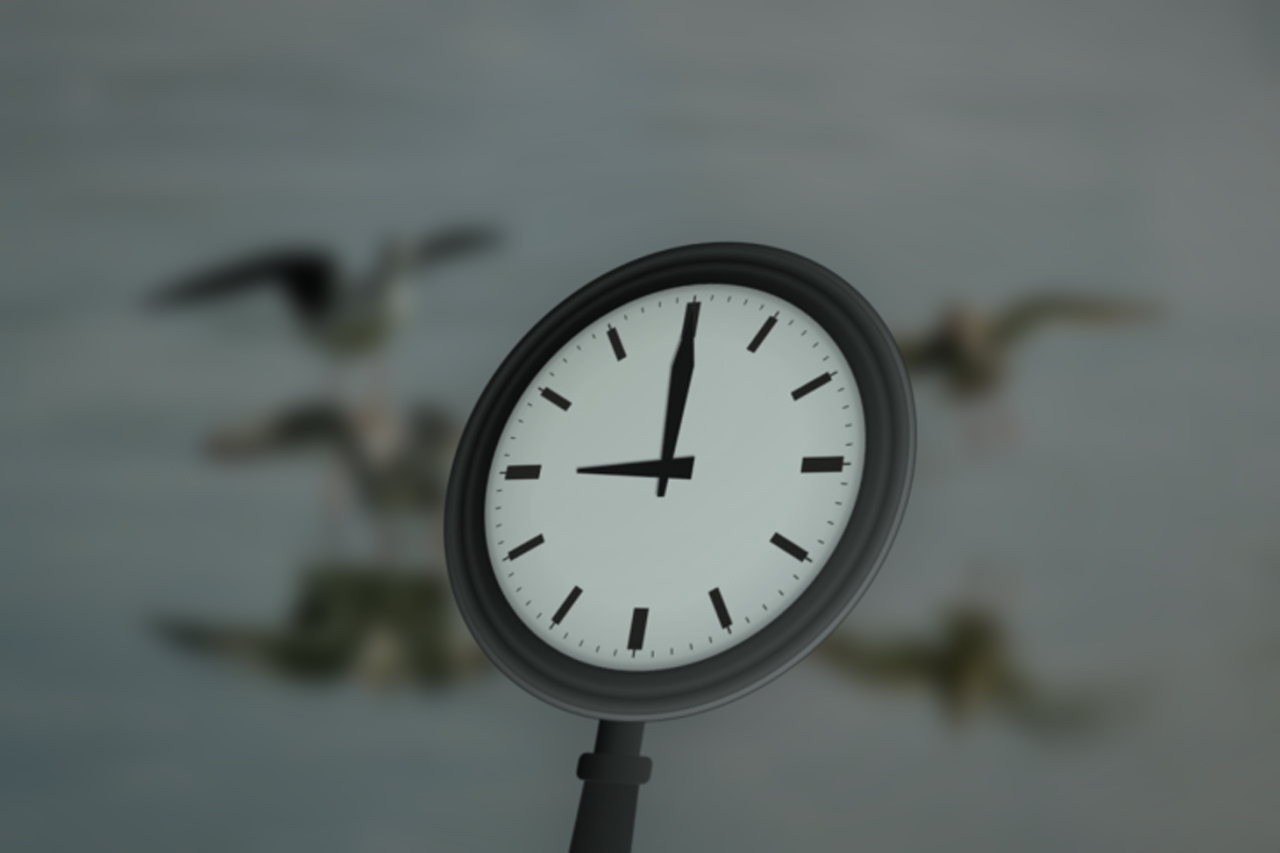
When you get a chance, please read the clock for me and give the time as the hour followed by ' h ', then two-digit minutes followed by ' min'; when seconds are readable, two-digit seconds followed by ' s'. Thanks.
9 h 00 min
